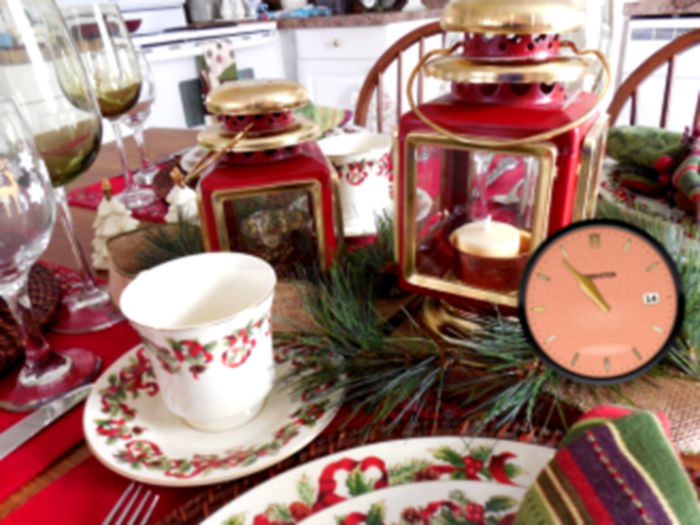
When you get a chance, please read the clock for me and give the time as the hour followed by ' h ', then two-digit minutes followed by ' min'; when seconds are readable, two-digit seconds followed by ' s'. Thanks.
10 h 54 min
